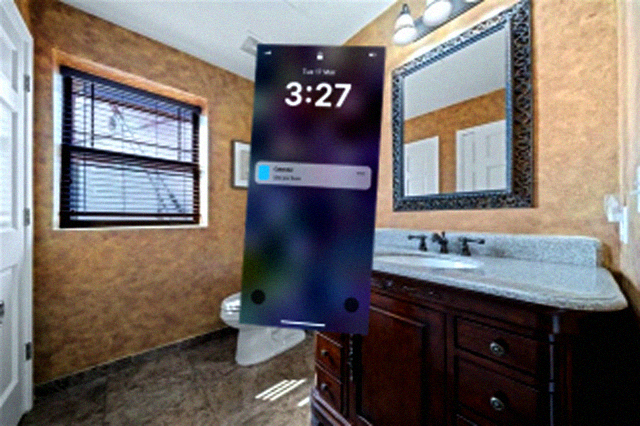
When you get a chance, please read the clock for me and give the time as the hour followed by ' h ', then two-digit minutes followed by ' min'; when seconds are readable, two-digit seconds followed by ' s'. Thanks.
3 h 27 min
